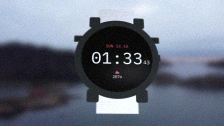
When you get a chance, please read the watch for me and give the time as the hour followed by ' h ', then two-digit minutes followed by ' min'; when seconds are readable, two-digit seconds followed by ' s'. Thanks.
1 h 33 min
